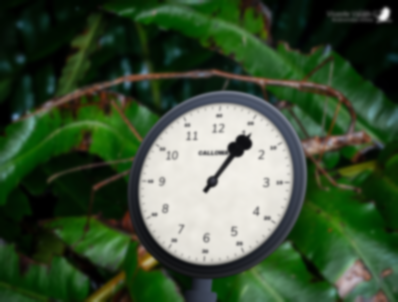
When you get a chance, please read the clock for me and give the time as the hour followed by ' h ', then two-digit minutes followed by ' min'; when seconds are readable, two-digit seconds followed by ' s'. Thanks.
1 h 06 min
